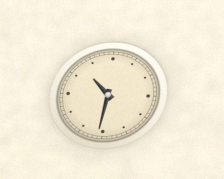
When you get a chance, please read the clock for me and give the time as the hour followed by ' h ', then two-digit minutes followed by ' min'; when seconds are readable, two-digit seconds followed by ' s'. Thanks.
10 h 31 min
